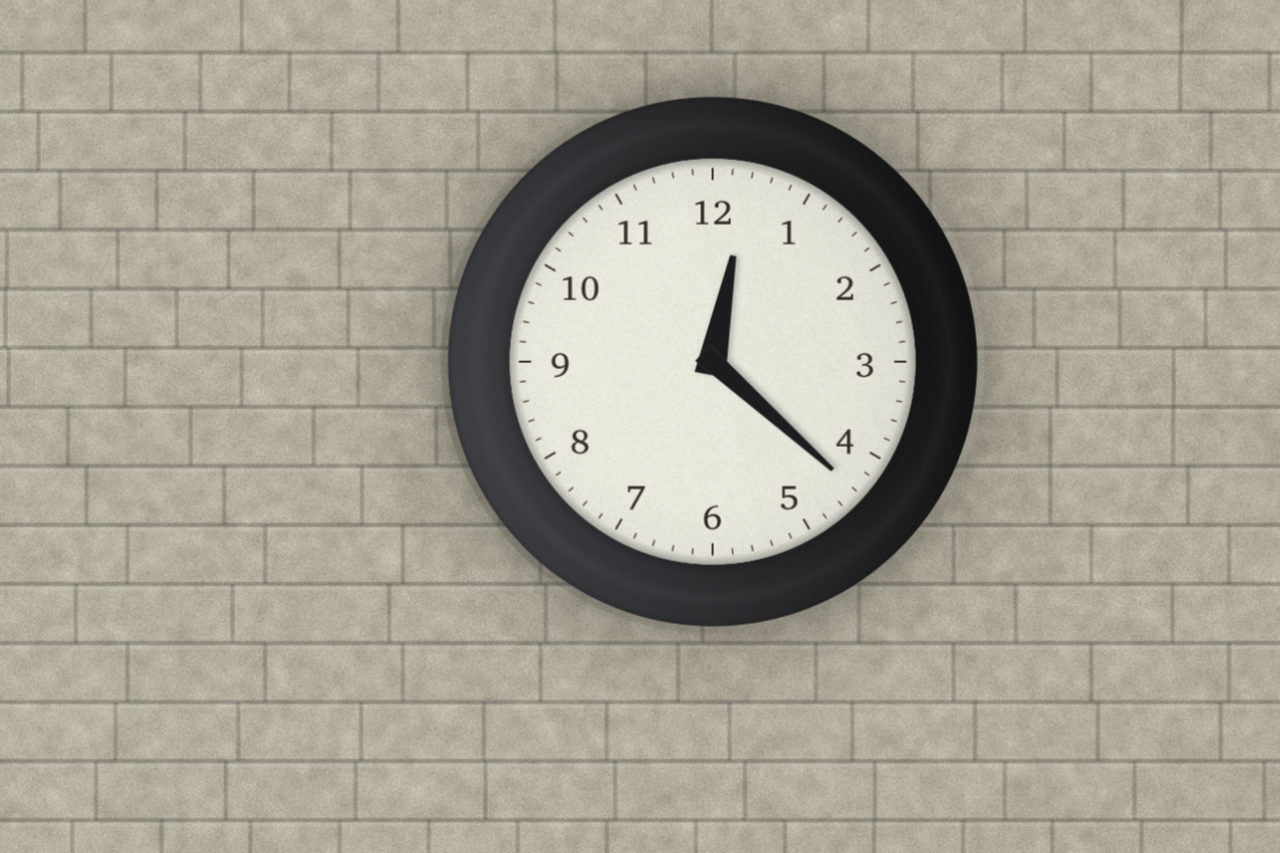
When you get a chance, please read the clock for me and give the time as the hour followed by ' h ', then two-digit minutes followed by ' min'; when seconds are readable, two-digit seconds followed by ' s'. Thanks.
12 h 22 min
